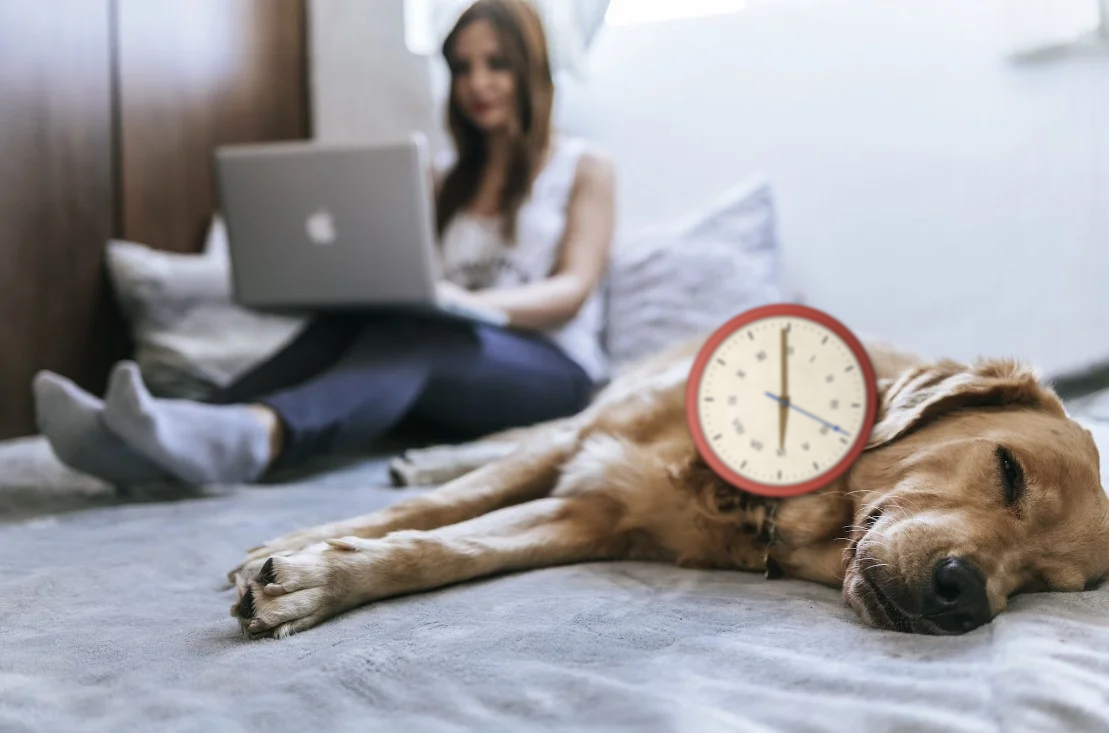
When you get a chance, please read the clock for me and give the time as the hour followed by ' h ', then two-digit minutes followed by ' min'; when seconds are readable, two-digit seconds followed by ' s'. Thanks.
5 h 59 min 19 s
